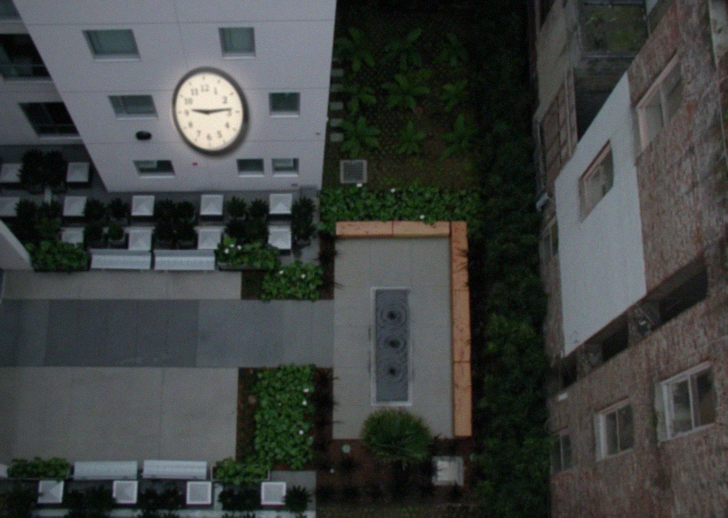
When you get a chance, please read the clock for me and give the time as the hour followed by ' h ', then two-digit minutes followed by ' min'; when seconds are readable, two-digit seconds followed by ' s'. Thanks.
9 h 14 min
